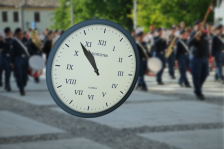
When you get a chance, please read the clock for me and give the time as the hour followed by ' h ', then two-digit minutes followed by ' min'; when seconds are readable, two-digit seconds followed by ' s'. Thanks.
10 h 53 min
